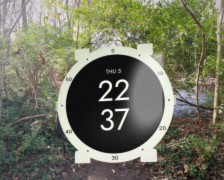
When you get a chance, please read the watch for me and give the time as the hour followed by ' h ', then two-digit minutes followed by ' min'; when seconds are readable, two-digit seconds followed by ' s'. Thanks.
22 h 37 min
